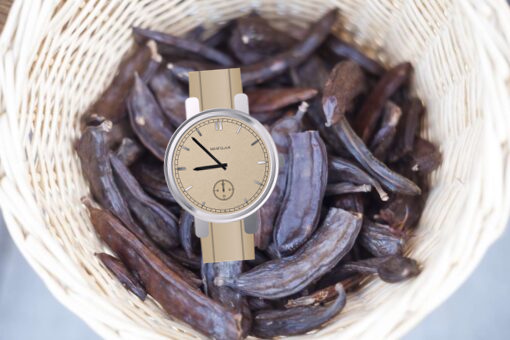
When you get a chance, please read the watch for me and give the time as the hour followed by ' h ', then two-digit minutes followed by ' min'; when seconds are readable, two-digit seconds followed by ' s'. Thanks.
8 h 53 min
